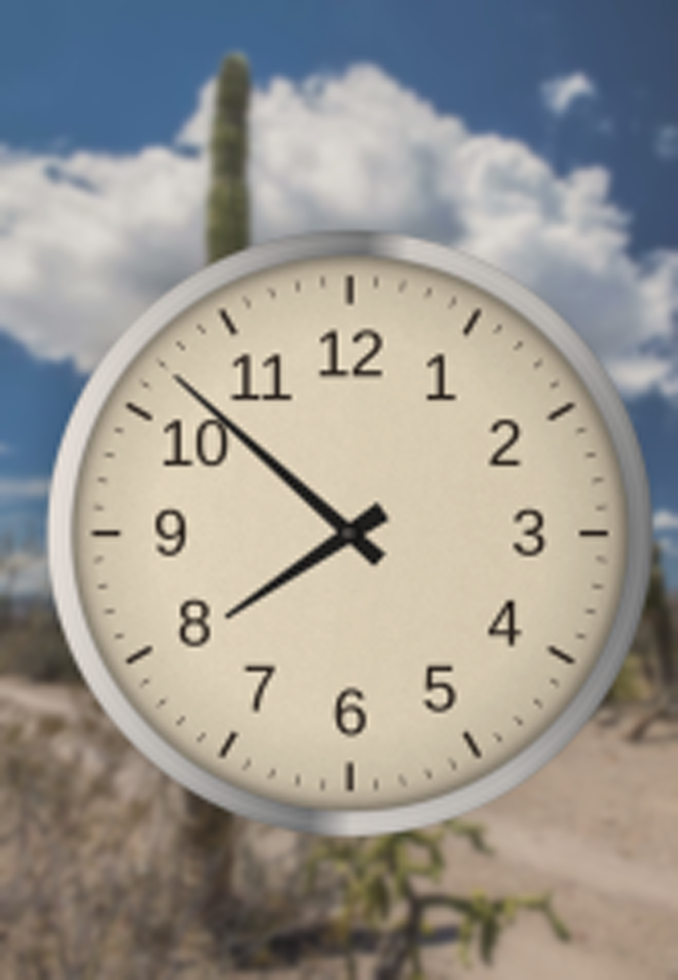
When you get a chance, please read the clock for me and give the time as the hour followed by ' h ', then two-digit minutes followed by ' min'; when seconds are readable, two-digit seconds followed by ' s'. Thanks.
7 h 52 min
